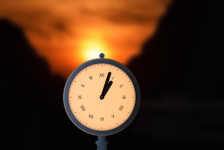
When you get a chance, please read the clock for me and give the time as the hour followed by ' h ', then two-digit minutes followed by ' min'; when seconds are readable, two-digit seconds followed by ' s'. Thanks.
1 h 03 min
